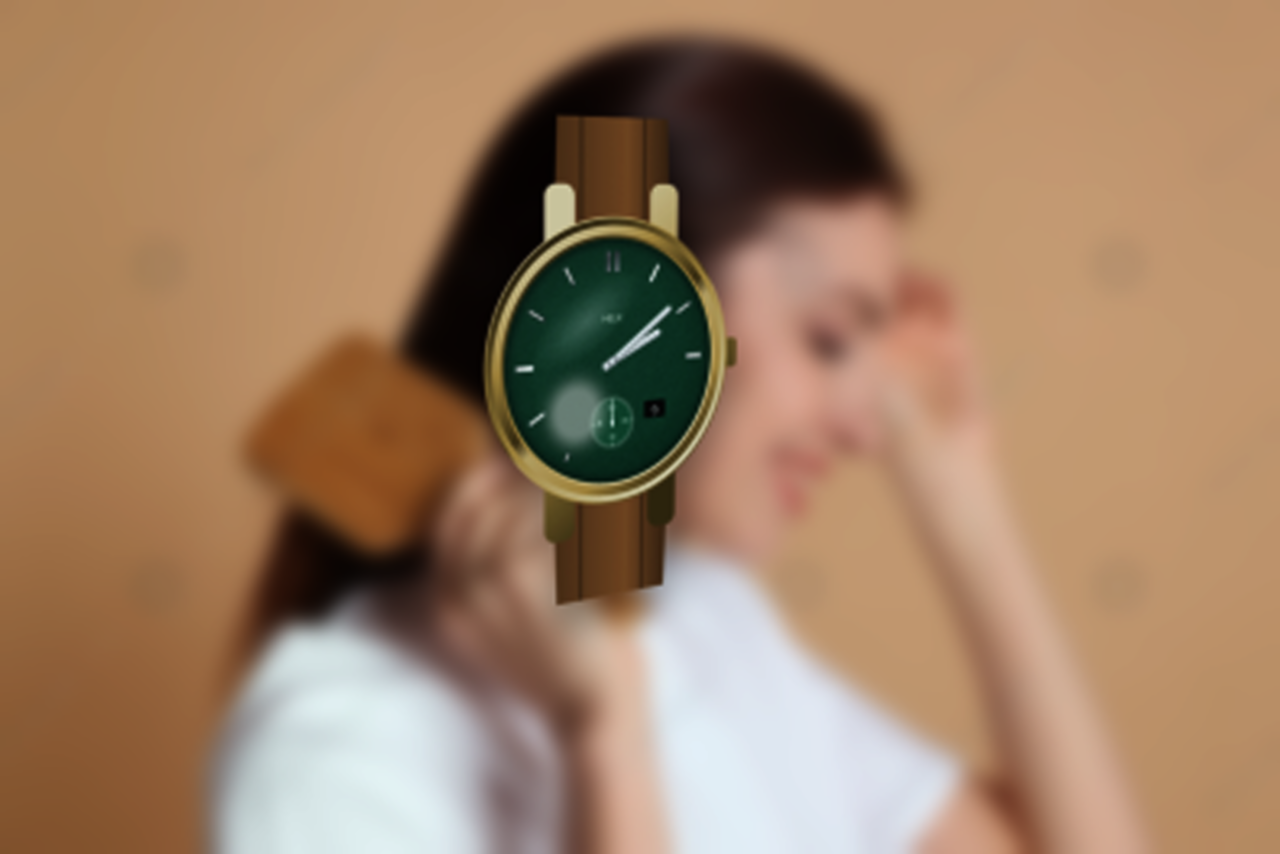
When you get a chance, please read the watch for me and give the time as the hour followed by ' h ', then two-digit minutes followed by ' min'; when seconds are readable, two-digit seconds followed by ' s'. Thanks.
2 h 09 min
